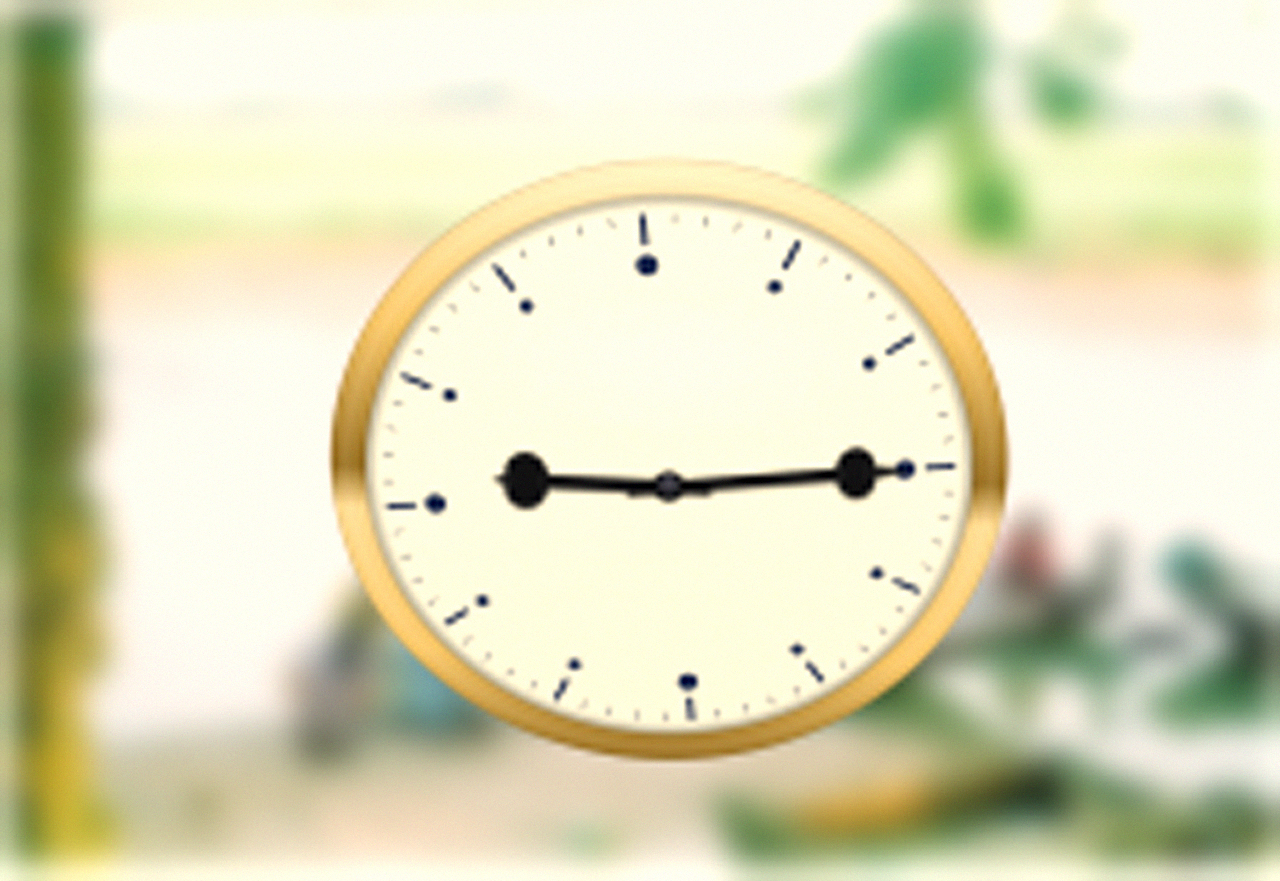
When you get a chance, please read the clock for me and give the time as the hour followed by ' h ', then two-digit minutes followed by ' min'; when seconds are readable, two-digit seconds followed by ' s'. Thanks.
9 h 15 min
